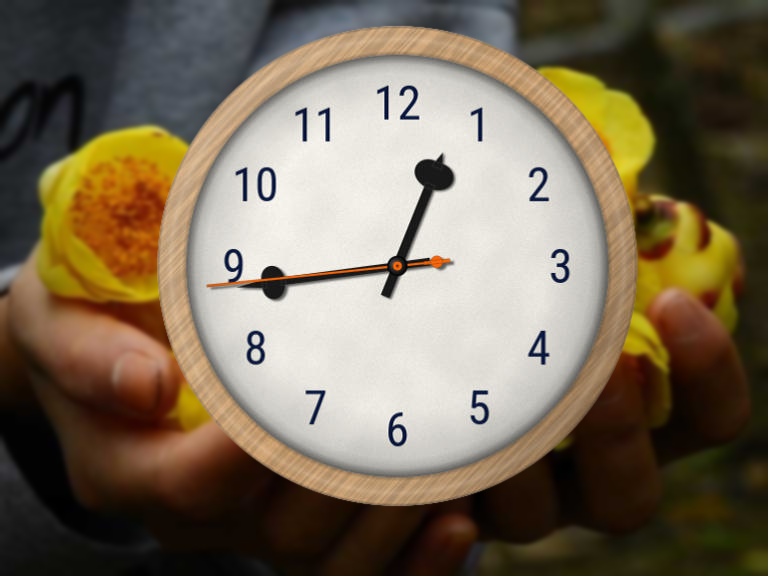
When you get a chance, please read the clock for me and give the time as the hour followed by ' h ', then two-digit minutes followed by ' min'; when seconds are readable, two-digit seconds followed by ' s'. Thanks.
12 h 43 min 44 s
